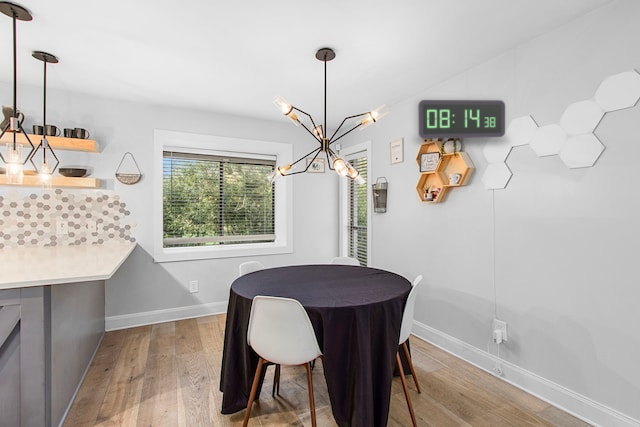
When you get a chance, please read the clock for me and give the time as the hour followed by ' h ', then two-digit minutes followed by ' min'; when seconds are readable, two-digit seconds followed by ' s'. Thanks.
8 h 14 min 38 s
